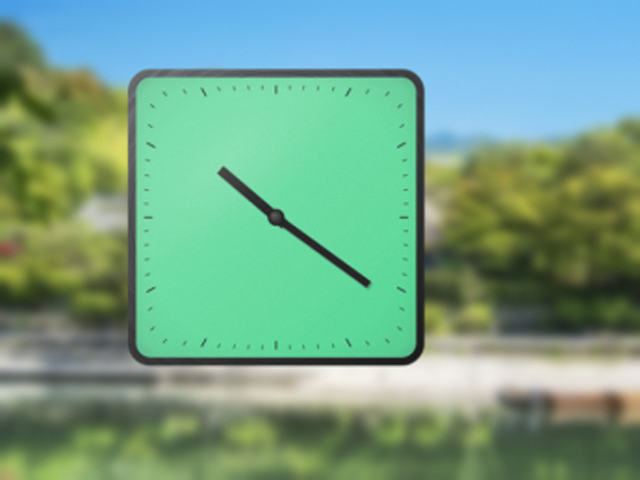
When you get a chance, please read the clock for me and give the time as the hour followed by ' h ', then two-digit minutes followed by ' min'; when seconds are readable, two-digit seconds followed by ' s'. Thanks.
10 h 21 min
